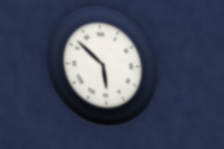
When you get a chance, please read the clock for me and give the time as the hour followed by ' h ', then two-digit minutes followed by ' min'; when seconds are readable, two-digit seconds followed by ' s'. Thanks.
5 h 52 min
